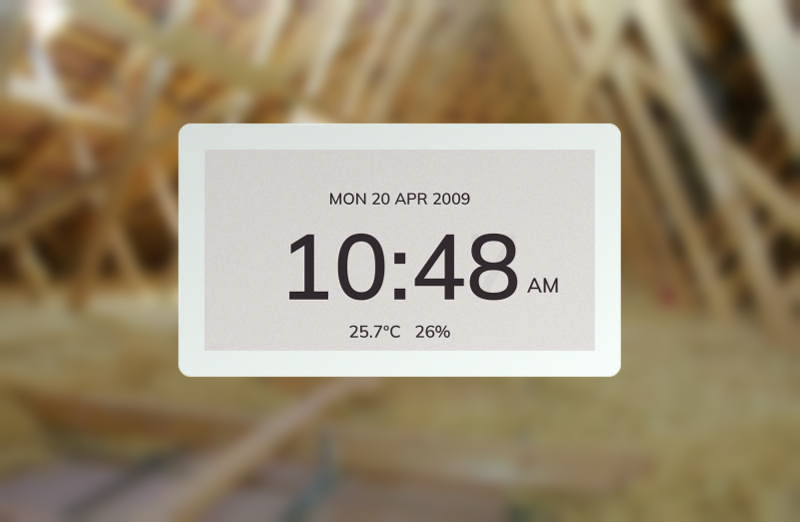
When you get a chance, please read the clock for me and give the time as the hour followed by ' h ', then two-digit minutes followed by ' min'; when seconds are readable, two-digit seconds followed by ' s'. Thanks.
10 h 48 min
